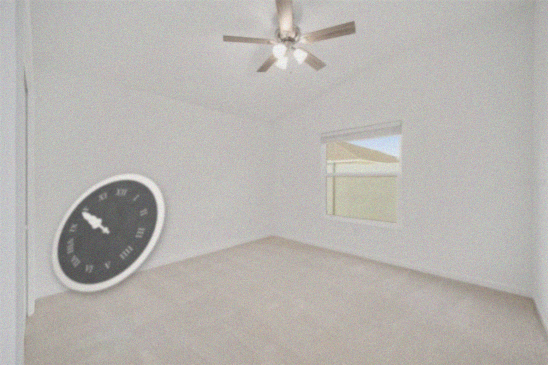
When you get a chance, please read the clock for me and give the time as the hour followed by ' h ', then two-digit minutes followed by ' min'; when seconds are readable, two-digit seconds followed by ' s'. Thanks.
9 h 49 min
